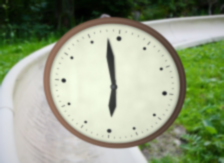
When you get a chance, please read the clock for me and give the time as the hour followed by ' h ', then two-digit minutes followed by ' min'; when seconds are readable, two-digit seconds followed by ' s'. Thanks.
5 h 58 min
